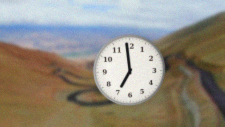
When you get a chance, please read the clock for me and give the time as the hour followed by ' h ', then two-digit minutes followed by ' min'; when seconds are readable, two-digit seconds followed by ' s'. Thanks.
6 h 59 min
